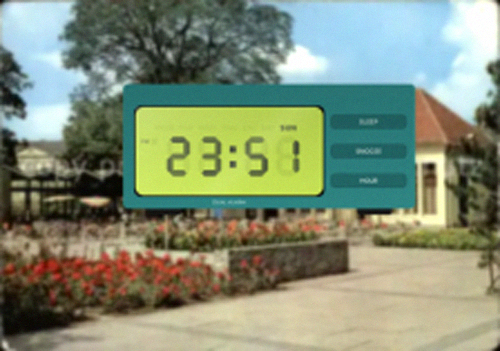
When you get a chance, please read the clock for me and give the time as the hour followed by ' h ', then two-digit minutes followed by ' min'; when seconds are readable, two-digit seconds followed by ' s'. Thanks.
23 h 51 min
